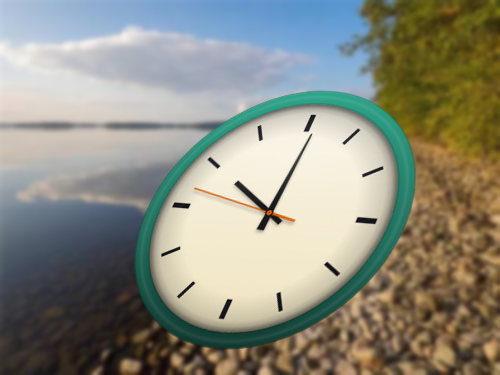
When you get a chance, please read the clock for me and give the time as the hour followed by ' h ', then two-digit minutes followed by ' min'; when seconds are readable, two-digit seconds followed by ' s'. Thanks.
10 h 00 min 47 s
